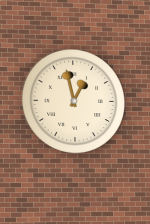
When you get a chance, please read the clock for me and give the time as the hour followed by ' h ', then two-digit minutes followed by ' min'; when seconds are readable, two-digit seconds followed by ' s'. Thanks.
12 h 58 min
